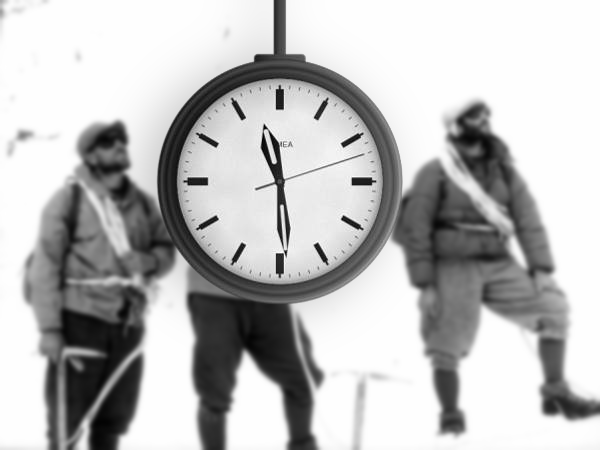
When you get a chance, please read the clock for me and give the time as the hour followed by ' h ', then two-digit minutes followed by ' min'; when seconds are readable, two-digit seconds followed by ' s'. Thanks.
11 h 29 min 12 s
